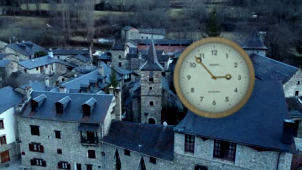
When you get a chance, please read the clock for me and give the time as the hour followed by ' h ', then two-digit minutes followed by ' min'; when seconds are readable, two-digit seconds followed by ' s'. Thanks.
2 h 53 min
